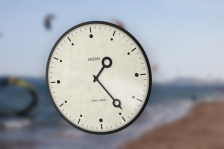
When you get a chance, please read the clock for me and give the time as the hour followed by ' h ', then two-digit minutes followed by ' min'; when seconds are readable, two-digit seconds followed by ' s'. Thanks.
1 h 24 min
